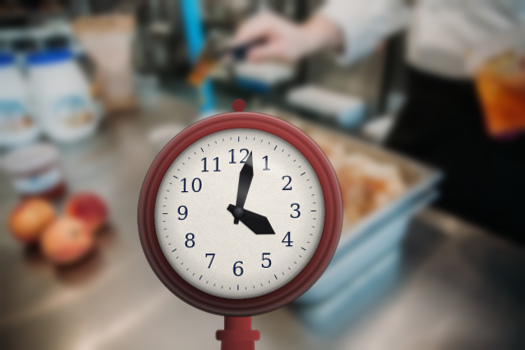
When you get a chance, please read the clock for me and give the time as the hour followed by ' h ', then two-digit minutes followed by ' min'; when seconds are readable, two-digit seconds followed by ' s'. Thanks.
4 h 02 min
